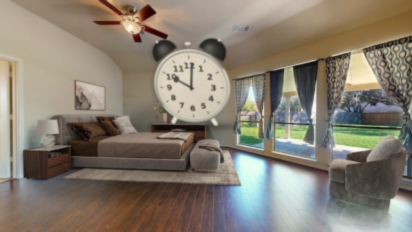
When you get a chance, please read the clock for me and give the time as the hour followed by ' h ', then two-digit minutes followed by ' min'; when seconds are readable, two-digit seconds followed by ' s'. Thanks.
10 h 01 min
